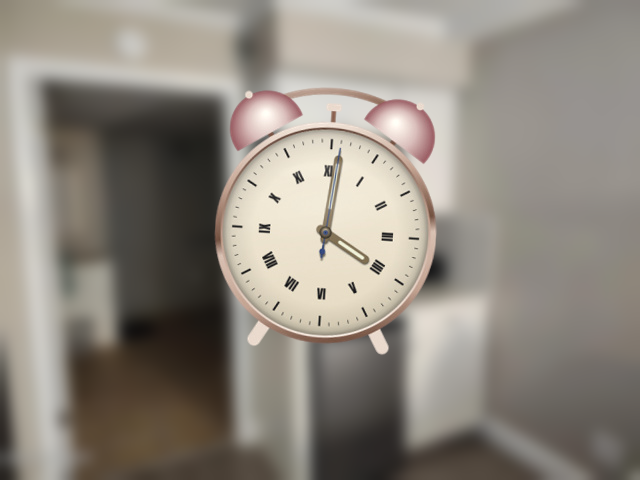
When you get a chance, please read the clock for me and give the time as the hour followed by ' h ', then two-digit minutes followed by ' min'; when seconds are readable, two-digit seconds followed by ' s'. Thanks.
4 h 01 min 01 s
